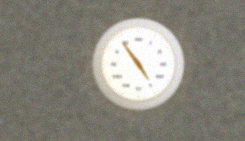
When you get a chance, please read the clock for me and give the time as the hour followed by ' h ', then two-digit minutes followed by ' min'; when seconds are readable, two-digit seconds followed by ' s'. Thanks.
4 h 54 min
